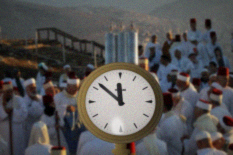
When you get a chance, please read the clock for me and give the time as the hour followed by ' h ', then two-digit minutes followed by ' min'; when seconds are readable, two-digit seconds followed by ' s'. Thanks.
11 h 52 min
